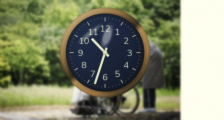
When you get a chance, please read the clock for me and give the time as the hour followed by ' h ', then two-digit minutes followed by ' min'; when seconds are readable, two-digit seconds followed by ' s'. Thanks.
10 h 33 min
